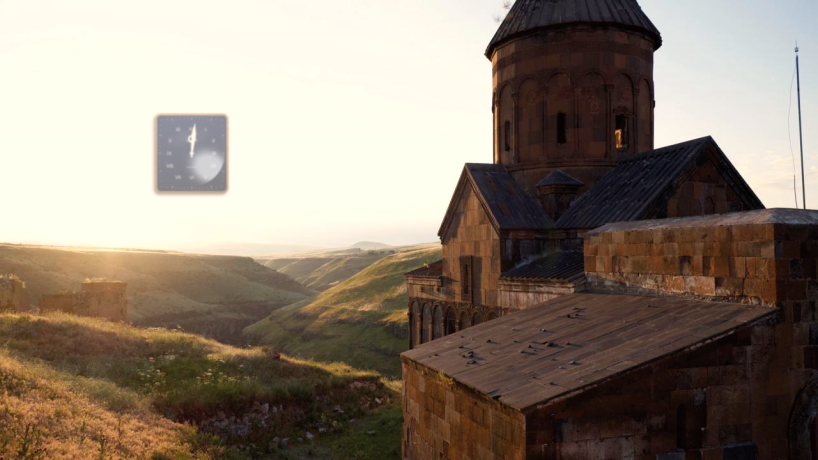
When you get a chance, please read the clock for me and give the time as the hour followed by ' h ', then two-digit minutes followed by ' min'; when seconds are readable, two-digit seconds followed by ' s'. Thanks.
12 h 01 min
